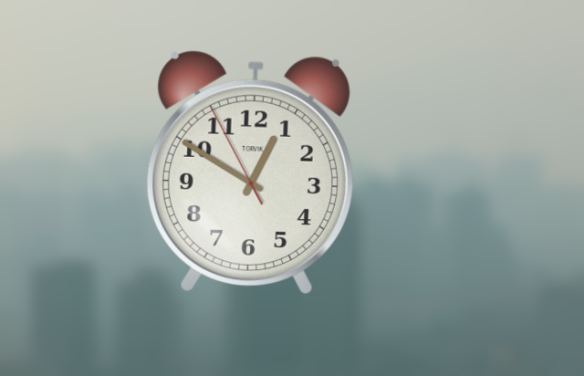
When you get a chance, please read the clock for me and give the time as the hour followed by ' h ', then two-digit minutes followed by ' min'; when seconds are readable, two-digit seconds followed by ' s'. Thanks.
12 h 49 min 55 s
